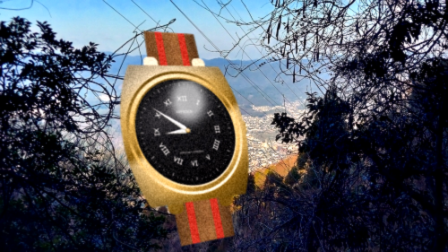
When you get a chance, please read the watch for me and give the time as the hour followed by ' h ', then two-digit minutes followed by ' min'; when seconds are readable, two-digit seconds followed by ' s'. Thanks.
8 h 51 min
